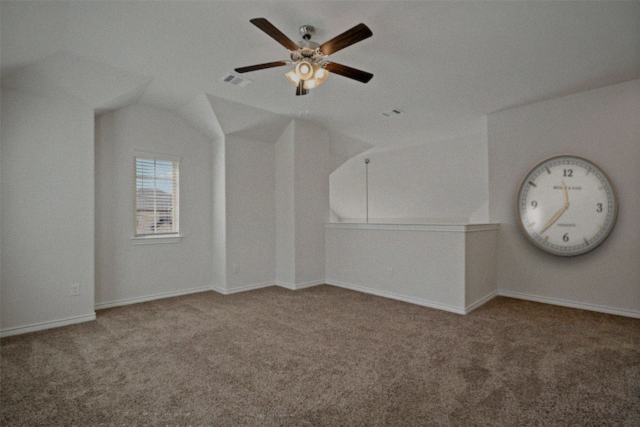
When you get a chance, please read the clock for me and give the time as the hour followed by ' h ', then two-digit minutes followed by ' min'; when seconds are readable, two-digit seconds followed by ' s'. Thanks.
11 h 37 min
